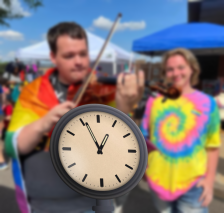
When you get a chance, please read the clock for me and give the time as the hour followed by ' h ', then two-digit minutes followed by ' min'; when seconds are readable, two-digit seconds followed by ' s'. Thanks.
12 h 56 min
